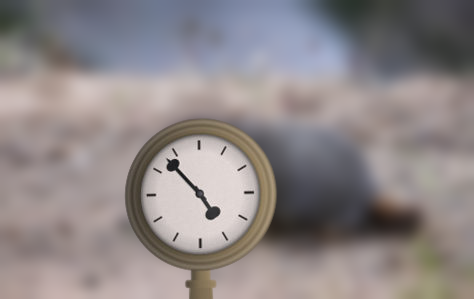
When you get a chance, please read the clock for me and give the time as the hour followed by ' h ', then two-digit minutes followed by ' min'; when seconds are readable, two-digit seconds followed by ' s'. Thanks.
4 h 53 min
